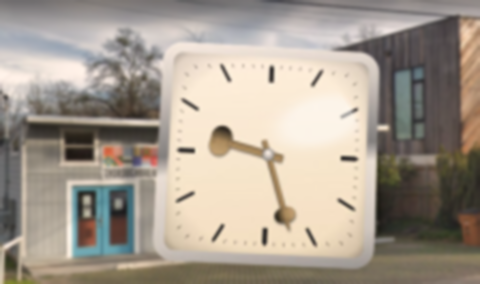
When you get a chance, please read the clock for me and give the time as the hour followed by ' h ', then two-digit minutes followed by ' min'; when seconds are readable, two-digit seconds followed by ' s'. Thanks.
9 h 27 min
